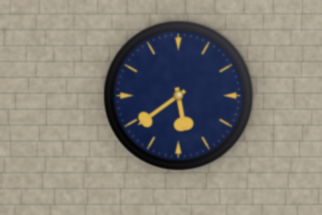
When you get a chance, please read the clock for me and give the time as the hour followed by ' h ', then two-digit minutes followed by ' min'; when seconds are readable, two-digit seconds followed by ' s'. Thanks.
5 h 39 min
